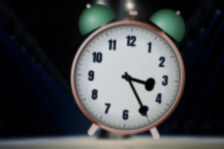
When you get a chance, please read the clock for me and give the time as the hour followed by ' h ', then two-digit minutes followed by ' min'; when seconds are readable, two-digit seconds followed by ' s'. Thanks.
3 h 25 min
